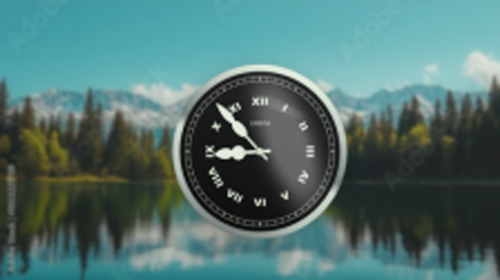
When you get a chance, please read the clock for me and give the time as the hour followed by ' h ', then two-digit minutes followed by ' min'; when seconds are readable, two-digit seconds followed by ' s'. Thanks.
8 h 53 min
